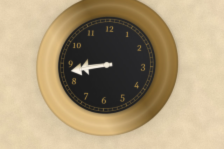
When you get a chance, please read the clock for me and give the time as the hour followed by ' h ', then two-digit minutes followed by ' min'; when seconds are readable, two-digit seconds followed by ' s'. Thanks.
8 h 43 min
